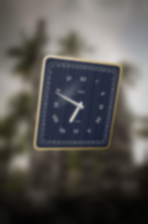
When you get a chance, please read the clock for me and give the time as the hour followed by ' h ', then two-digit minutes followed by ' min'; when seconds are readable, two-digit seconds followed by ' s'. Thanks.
6 h 49 min
